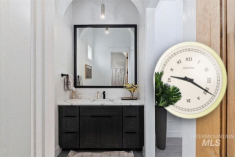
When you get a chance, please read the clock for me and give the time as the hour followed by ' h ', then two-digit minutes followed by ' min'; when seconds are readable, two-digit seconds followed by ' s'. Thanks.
9 h 20 min
